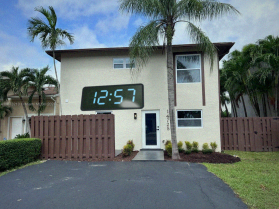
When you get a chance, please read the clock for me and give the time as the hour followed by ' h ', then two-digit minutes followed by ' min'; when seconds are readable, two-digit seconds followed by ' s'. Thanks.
12 h 57 min
